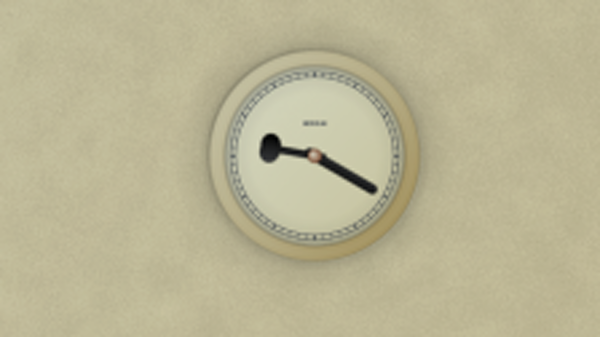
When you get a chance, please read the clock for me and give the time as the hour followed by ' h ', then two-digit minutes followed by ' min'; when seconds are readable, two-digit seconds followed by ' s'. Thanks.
9 h 20 min
